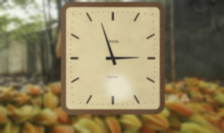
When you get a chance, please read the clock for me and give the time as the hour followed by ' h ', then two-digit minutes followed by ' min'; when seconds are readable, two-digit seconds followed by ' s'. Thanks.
2 h 57 min
